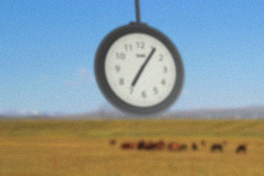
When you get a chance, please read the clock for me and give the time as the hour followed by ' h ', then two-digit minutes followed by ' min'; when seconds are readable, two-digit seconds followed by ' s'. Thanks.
7 h 06 min
